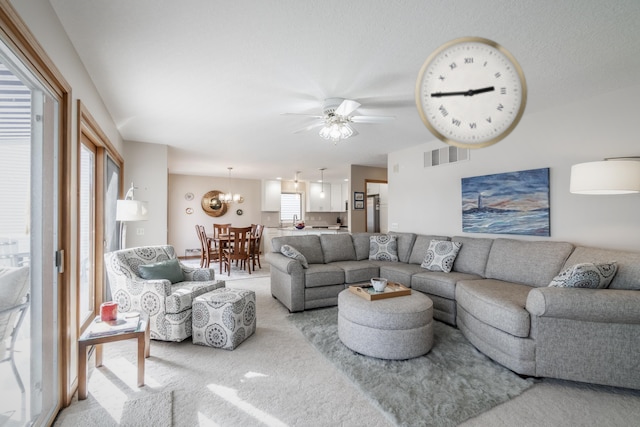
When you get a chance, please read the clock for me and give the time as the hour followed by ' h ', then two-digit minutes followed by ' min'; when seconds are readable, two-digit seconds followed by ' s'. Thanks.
2 h 45 min
